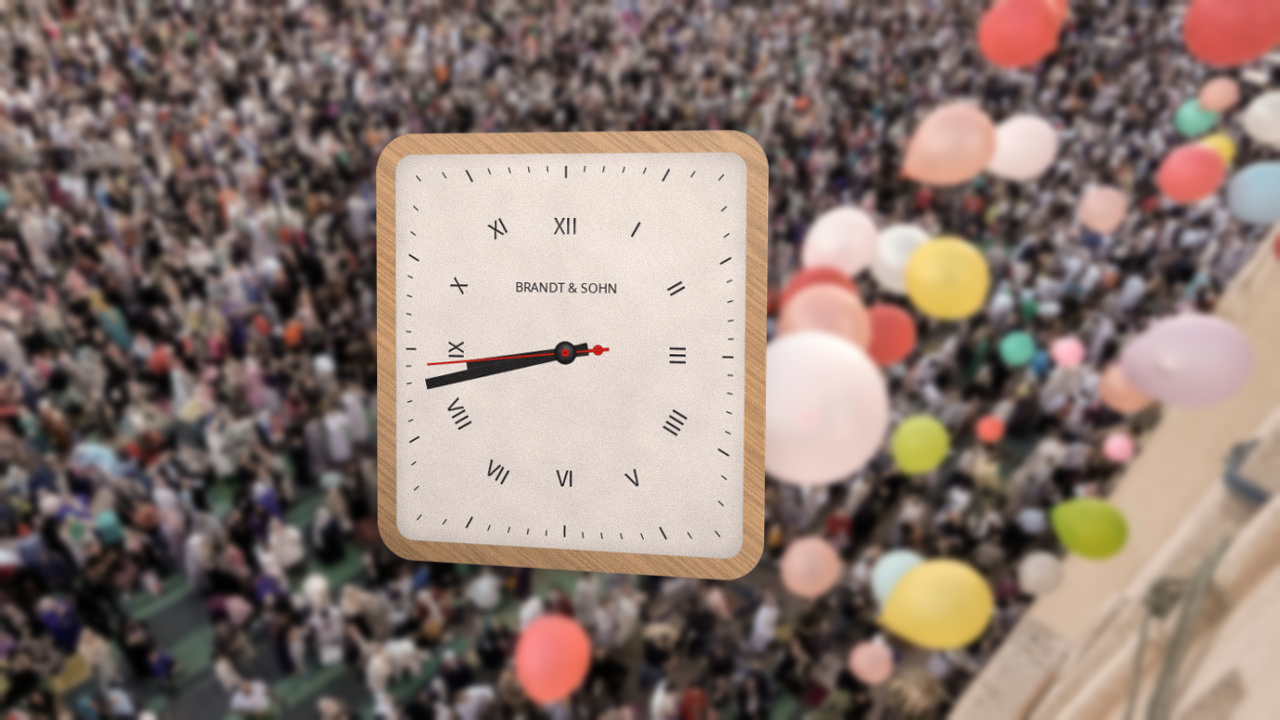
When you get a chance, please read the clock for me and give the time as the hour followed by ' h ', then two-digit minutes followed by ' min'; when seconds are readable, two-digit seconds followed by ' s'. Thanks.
8 h 42 min 44 s
